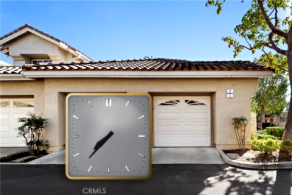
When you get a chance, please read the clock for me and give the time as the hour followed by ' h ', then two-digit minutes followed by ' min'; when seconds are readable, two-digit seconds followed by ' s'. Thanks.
7 h 37 min
